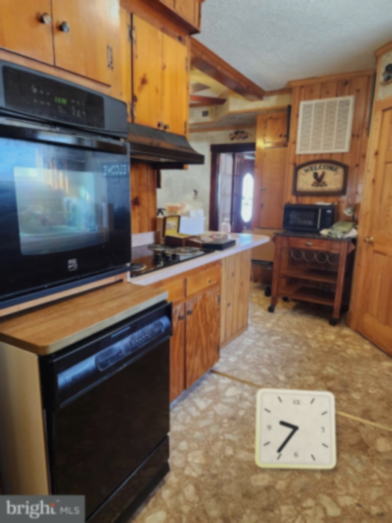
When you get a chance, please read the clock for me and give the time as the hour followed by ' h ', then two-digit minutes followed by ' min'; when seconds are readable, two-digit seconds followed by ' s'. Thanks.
9 h 36 min
